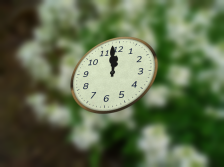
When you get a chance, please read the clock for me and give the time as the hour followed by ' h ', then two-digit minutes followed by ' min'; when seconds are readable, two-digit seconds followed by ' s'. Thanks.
11 h 58 min
